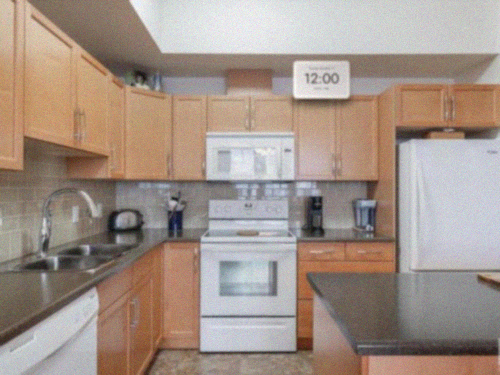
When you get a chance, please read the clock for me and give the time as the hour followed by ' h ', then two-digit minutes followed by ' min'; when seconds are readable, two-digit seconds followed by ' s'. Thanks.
12 h 00 min
